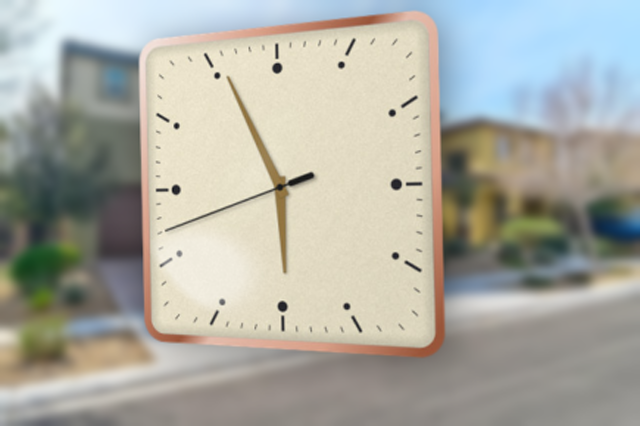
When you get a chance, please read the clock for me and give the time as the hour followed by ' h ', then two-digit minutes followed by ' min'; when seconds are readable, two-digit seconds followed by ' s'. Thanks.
5 h 55 min 42 s
